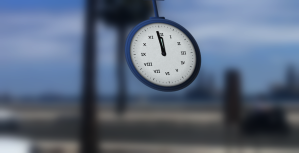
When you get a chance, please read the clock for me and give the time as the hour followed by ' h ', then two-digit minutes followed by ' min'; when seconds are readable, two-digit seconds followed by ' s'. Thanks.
11 h 59 min
